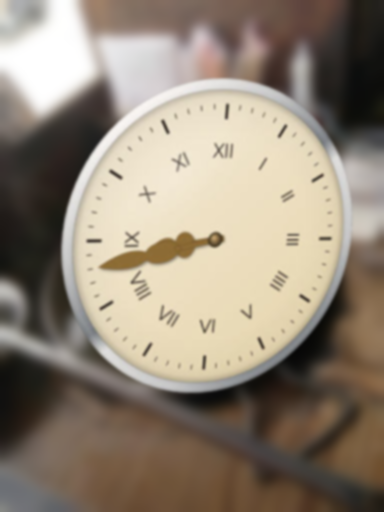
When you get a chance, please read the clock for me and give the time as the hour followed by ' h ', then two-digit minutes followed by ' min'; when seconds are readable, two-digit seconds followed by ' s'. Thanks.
8 h 43 min
